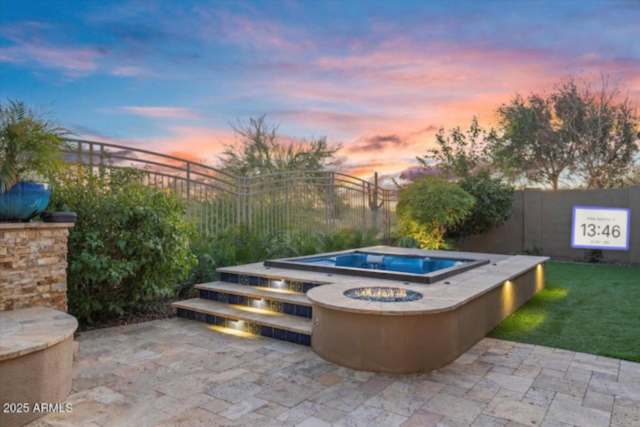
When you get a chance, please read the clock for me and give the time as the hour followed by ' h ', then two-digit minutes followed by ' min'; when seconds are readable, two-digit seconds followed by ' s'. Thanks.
13 h 46 min
